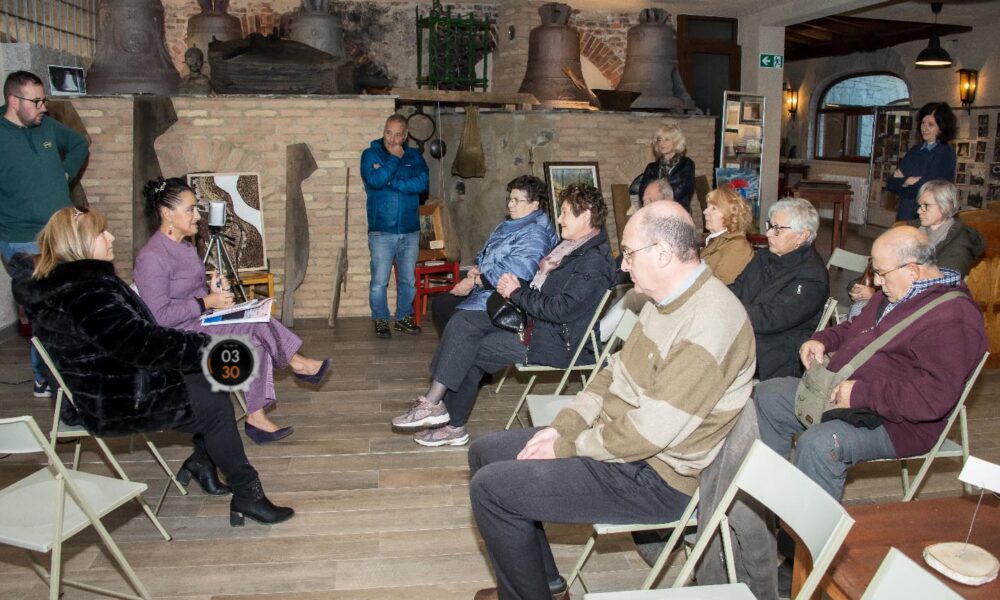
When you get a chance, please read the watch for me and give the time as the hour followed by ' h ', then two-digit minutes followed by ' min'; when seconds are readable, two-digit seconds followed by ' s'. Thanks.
3 h 30 min
